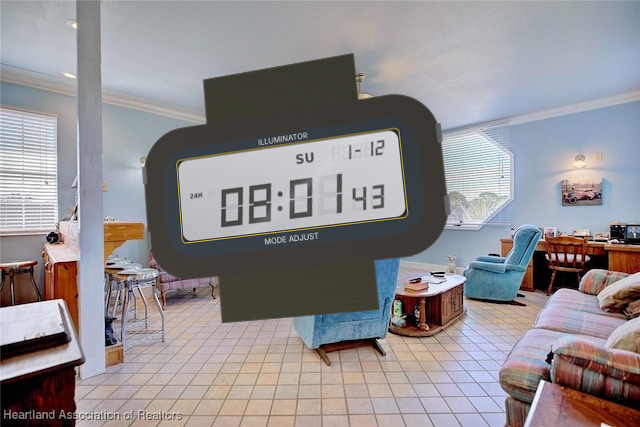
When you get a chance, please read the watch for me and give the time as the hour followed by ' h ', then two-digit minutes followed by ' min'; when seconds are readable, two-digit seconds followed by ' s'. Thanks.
8 h 01 min 43 s
